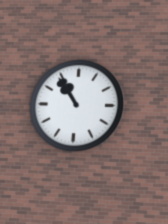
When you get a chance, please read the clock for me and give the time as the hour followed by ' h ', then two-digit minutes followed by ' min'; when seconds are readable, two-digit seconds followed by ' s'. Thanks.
10 h 54 min
